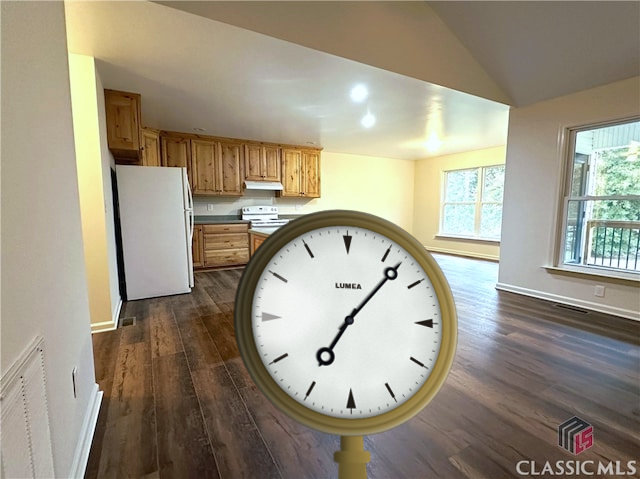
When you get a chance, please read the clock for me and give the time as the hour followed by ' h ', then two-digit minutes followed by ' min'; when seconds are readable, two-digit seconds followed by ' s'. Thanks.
7 h 07 min
